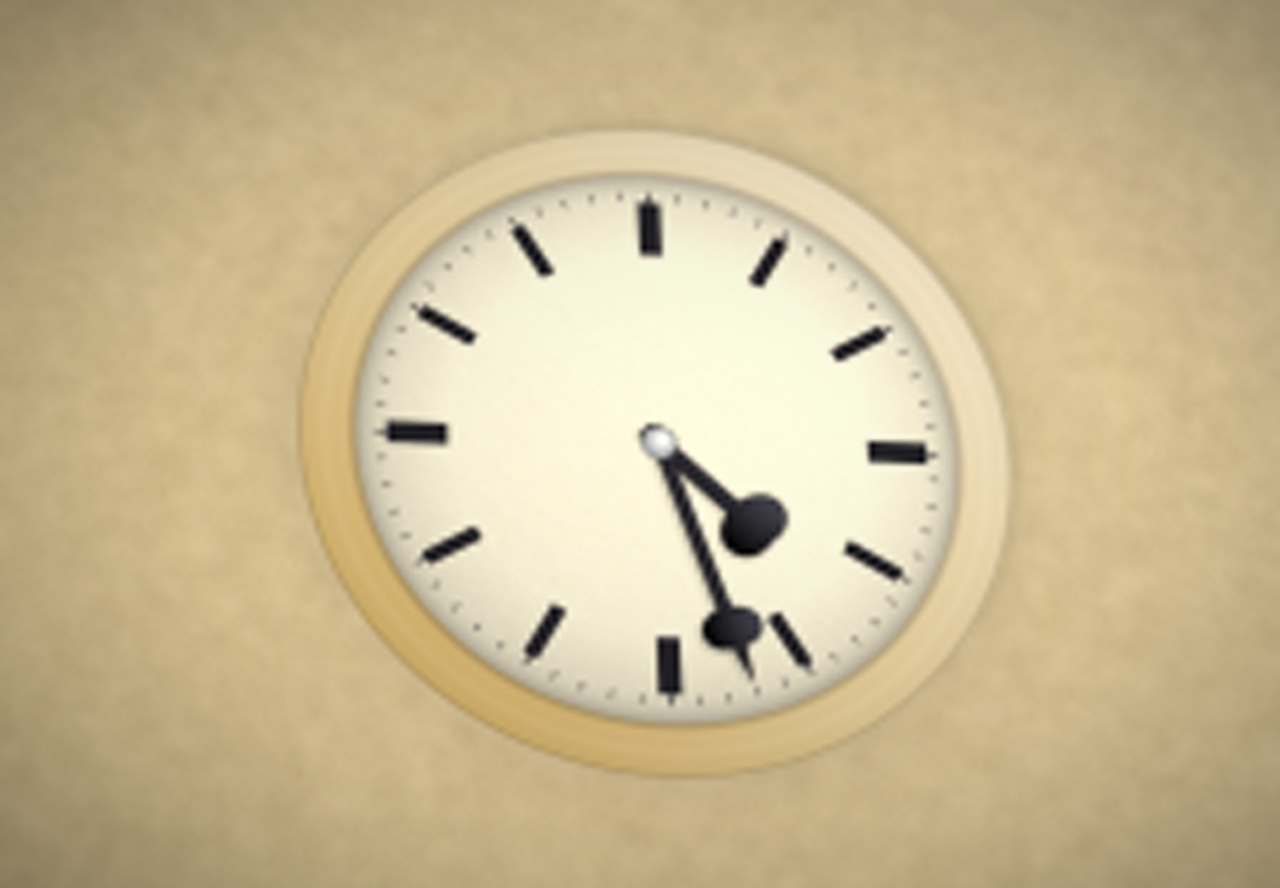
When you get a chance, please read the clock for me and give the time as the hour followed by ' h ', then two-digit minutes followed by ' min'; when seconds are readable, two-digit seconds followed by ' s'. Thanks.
4 h 27 min
